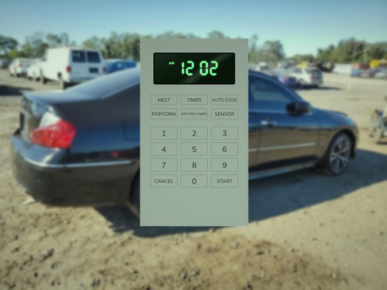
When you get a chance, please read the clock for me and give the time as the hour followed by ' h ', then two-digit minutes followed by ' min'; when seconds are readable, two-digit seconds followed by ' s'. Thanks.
12 h 02 min
